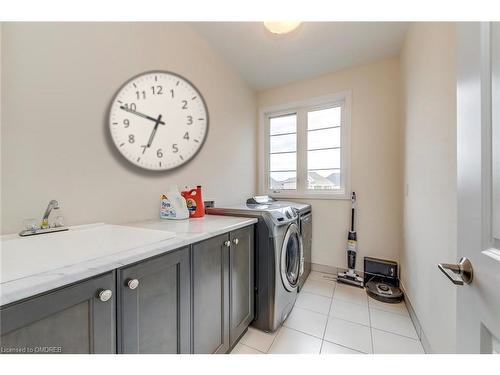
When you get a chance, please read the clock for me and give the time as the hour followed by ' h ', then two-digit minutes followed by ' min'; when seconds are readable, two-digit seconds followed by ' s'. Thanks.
6 h 49 min
